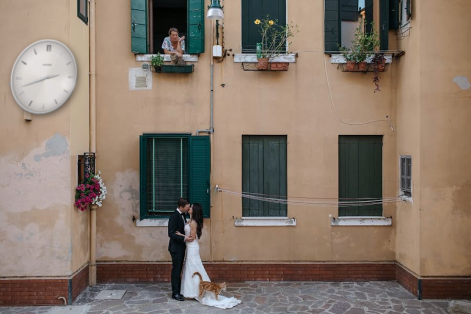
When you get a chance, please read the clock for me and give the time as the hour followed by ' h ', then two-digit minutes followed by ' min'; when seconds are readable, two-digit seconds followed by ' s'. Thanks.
2 h 42 min
